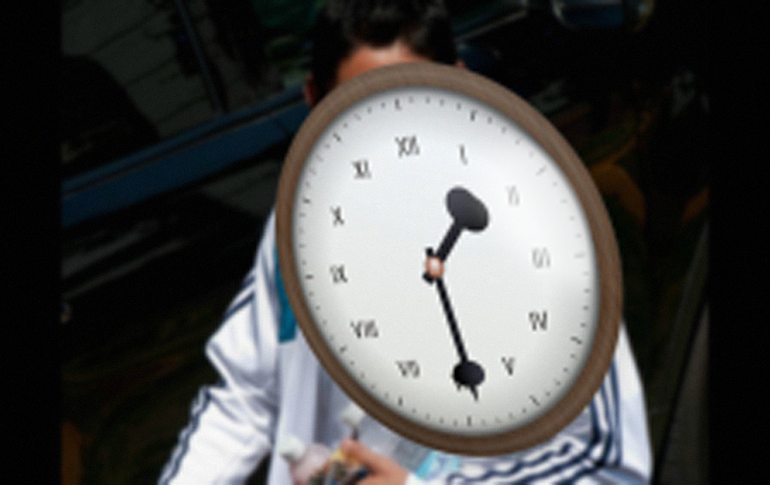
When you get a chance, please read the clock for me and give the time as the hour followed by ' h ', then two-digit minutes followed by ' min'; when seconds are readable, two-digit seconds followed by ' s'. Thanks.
1 h 29 min
